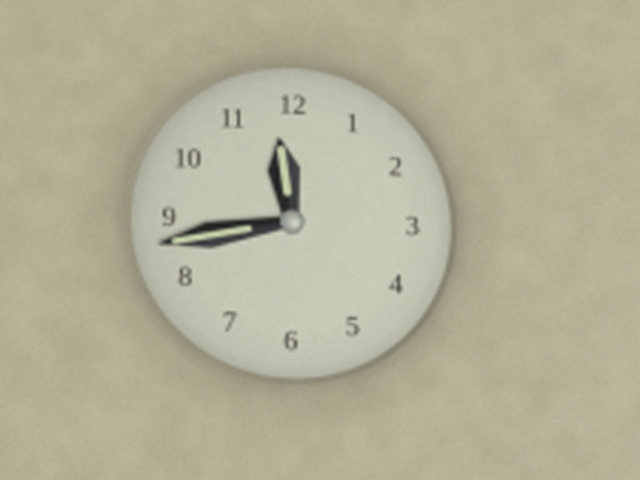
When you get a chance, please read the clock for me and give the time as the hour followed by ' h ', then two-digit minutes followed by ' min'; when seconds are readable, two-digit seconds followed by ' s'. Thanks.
11 h 43 min
